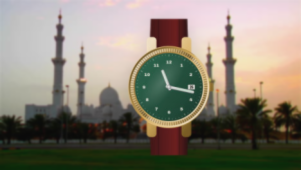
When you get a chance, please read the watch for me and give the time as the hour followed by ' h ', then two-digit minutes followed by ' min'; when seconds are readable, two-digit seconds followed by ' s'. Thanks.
11 h 17 min
